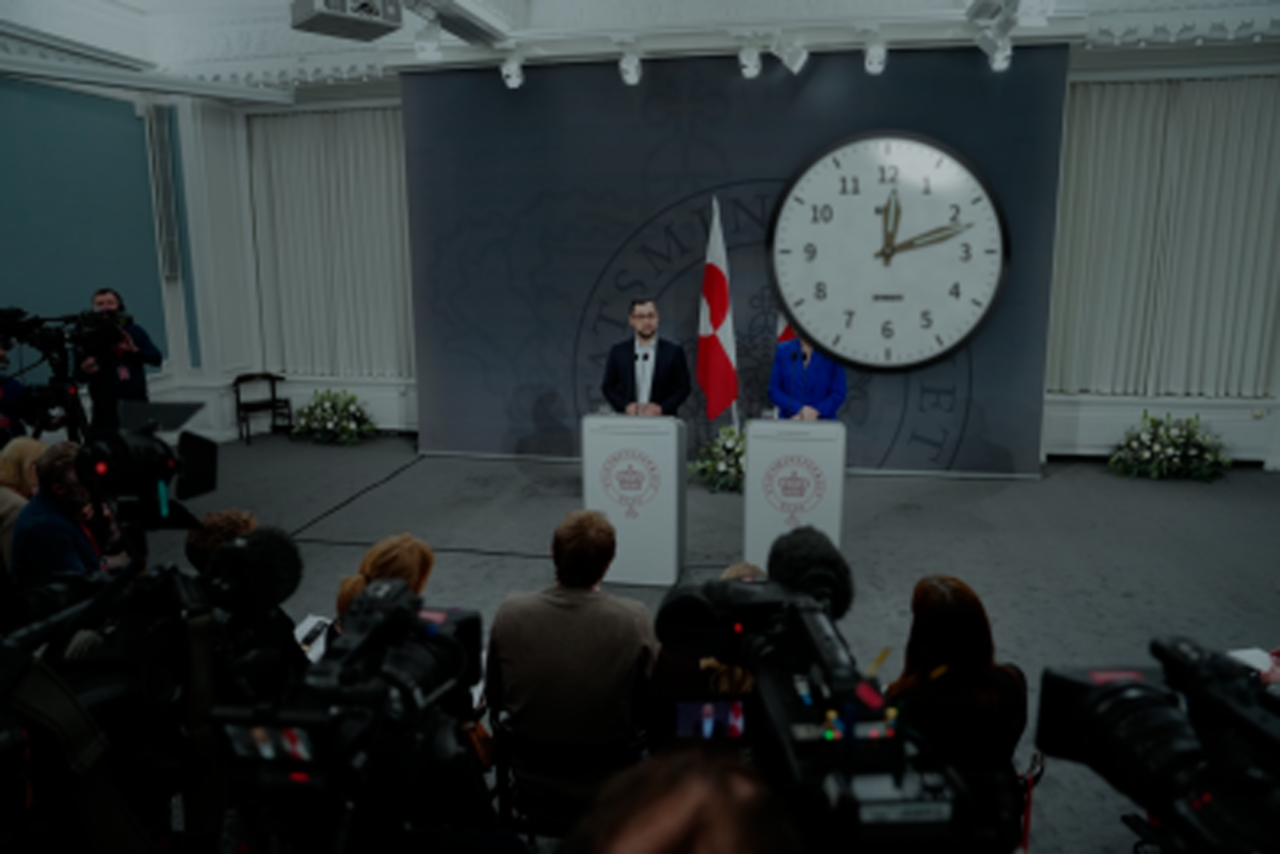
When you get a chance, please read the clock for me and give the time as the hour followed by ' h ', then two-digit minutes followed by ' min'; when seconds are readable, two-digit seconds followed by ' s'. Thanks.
12 h 12 min
